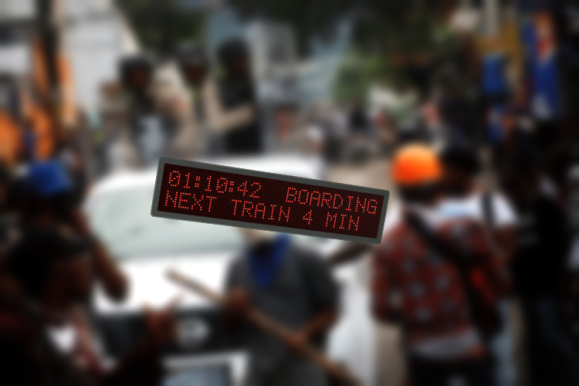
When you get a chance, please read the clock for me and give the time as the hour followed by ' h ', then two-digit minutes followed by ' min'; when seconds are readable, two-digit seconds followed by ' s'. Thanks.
1 h 10 min 42 s
